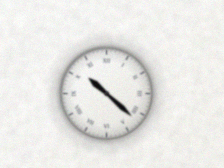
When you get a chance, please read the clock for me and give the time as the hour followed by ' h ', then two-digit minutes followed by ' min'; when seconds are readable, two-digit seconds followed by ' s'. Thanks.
10 h 22 min
